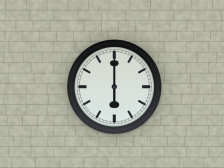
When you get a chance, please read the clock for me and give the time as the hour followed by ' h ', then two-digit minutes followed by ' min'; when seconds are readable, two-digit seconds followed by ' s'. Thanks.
6 h 00 min
